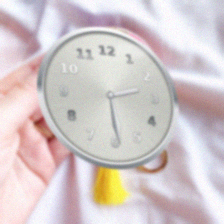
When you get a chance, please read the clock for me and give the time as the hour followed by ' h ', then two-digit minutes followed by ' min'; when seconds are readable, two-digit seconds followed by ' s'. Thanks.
2 h 29 min
